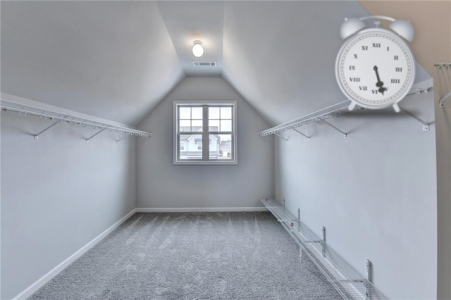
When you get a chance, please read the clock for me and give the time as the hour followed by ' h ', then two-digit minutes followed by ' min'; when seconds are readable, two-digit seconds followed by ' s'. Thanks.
5 h 27 min
